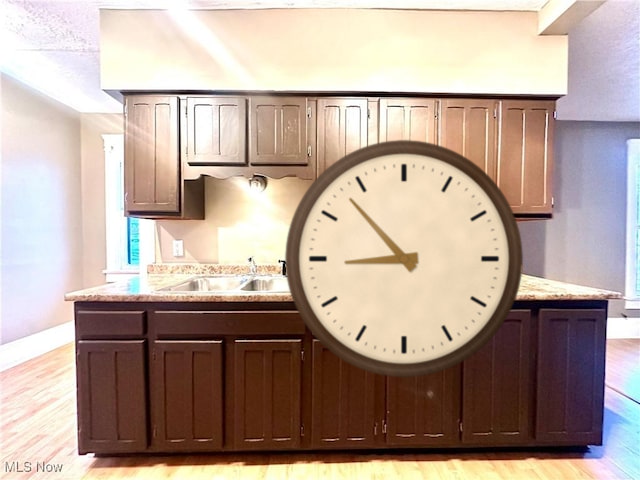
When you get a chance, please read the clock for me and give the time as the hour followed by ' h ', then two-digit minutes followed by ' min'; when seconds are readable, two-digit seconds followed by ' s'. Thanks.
8 h 53 min
